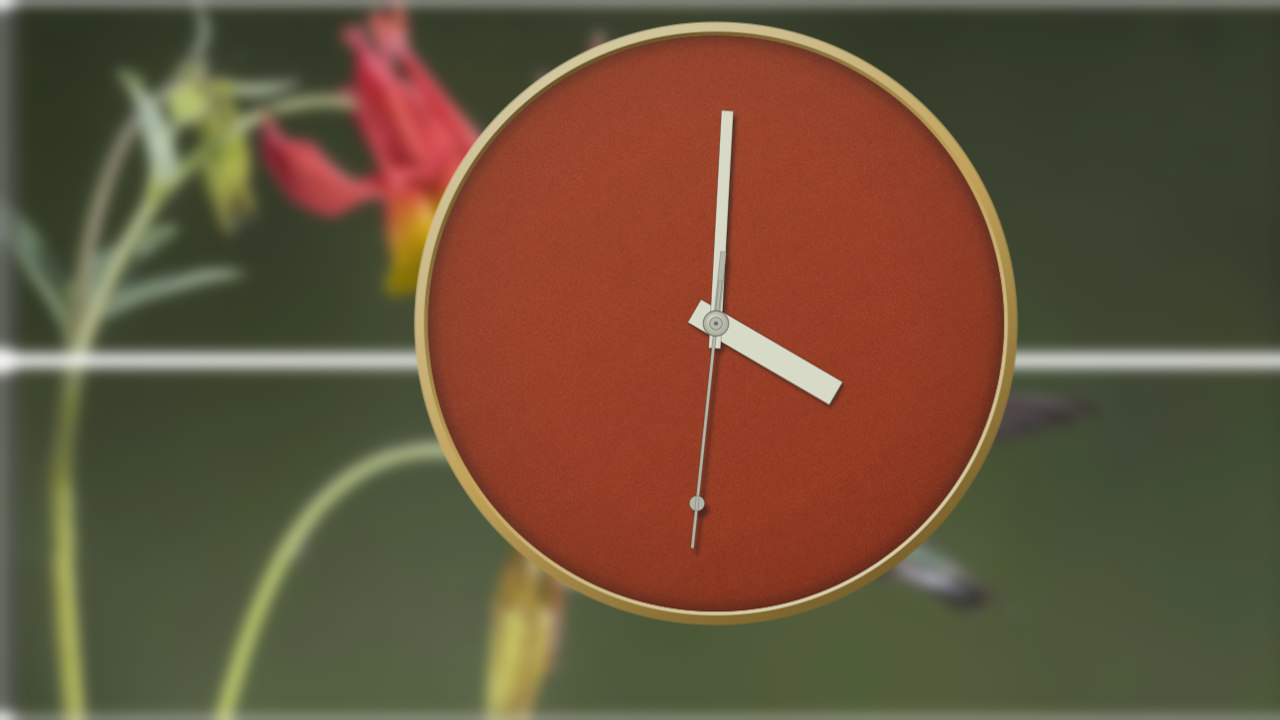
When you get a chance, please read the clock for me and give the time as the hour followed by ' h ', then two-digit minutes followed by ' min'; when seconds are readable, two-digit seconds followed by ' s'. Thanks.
4 h 00 min 31 s
